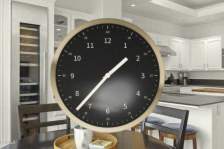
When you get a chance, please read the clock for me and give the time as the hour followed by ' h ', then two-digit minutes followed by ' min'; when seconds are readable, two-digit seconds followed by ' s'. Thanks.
1 h 37 min
